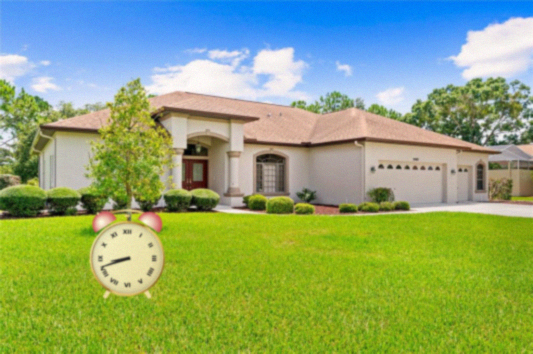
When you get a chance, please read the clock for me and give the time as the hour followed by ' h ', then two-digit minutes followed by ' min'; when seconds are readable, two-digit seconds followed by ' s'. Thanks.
8 h 42 min
